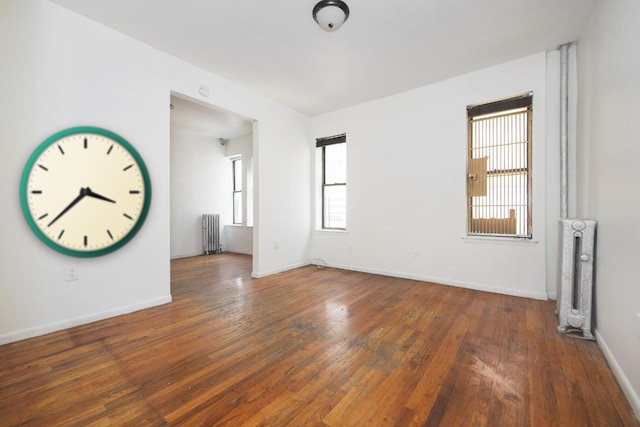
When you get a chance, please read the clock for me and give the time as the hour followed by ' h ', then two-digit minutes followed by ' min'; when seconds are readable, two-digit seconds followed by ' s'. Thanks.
3 h 38 min
